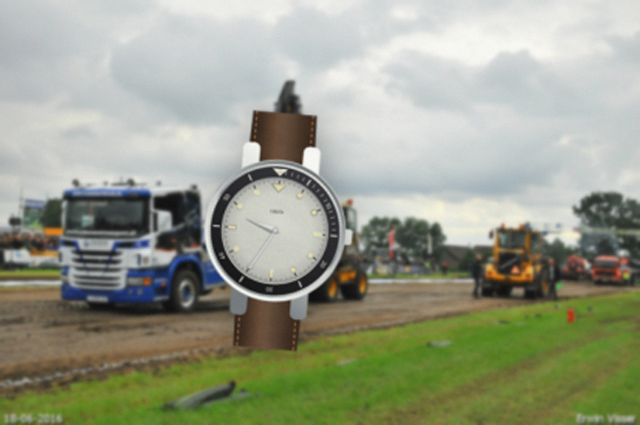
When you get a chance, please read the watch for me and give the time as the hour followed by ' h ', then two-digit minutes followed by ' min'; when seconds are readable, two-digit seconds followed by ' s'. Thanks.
9 h 35 min
